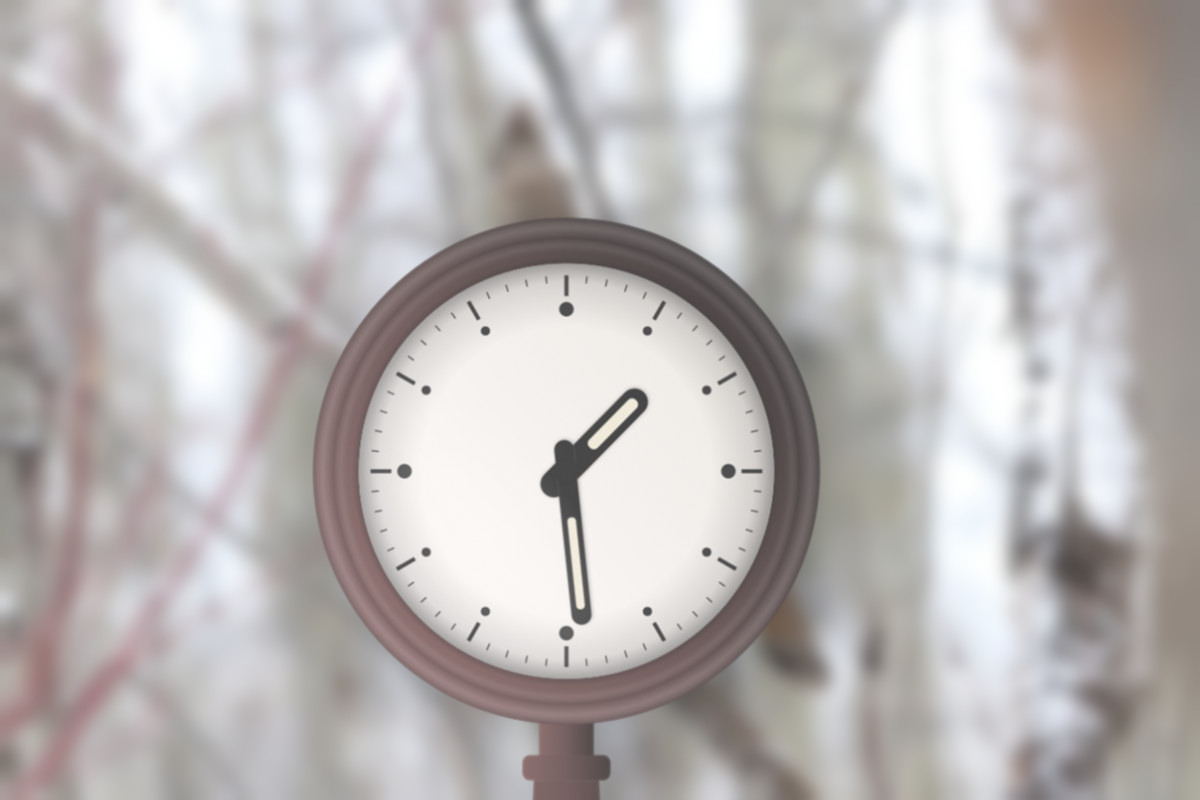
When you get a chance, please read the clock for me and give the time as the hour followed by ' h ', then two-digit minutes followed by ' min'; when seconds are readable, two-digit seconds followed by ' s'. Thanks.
1 h 29 min
